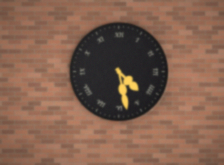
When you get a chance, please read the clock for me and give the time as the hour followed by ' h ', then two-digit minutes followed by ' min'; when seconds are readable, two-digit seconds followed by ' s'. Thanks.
4 h 28 min
